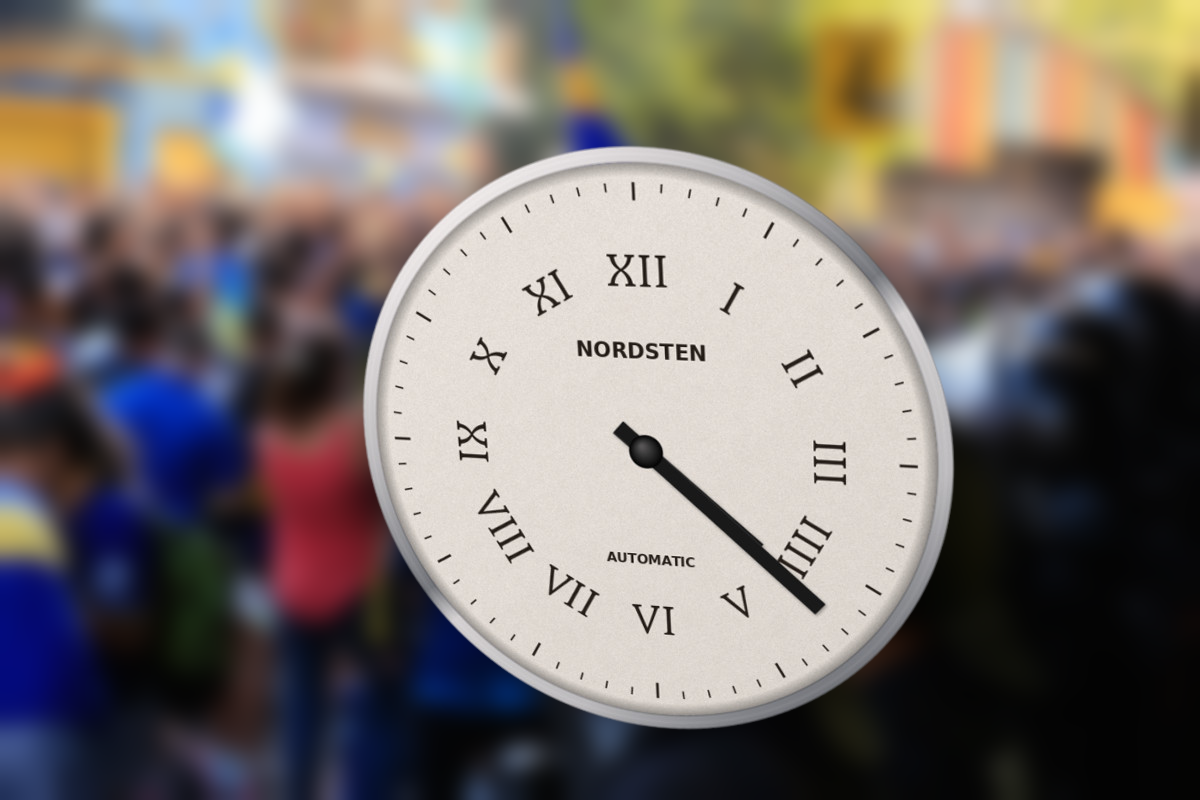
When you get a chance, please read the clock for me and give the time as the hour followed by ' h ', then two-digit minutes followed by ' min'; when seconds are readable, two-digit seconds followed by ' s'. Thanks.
4 h 22 min
